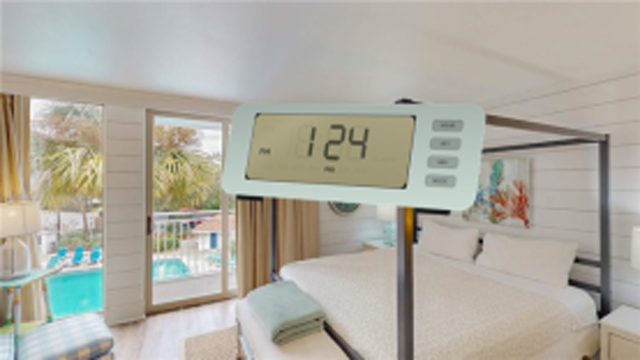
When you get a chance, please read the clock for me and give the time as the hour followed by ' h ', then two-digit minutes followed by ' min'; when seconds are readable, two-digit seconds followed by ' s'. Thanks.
1 h 24 min
